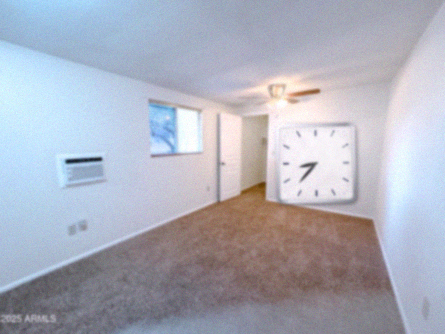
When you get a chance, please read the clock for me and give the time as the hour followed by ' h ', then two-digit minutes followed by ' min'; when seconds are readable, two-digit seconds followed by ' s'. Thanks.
8 h 37 min
